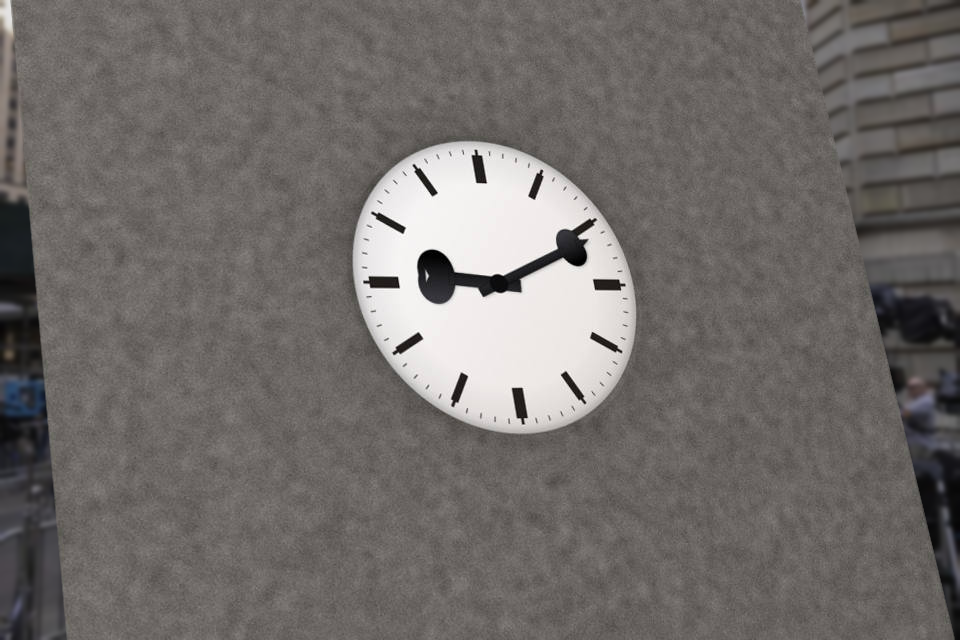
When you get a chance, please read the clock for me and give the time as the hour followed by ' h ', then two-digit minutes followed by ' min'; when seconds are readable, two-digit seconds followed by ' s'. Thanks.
9 h 11 min
